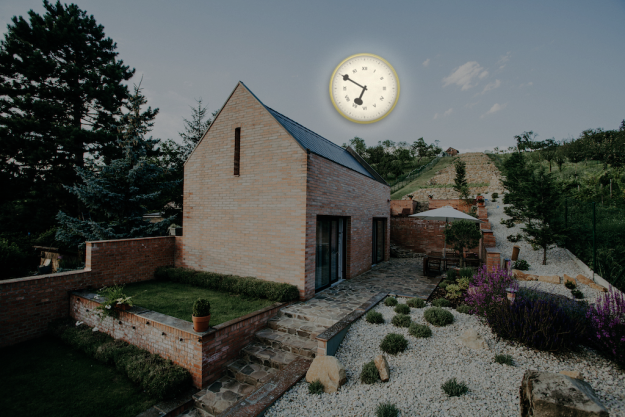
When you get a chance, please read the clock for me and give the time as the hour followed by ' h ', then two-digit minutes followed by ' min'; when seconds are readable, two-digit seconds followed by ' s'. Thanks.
6 h 50 min
